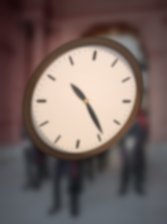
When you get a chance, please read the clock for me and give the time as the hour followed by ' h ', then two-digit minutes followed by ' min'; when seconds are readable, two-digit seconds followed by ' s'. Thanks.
10 h 24 min
